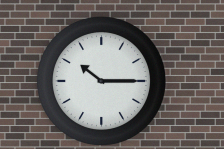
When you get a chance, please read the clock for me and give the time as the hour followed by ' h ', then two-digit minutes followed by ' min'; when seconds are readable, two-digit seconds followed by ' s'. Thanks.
10 h 15 min
